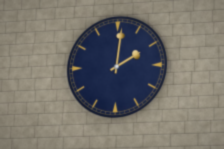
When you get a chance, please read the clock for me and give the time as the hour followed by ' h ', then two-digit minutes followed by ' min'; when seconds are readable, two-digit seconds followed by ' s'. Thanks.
2 h 01 min
